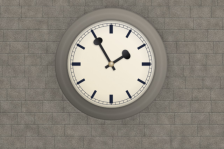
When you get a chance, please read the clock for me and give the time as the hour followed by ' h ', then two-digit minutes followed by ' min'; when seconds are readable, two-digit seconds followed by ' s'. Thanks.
1 h 55 min
